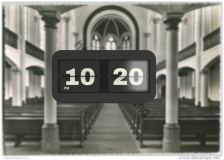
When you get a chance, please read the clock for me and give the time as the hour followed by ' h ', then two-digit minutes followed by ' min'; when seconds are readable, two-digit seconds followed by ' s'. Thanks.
10 h 20 min
